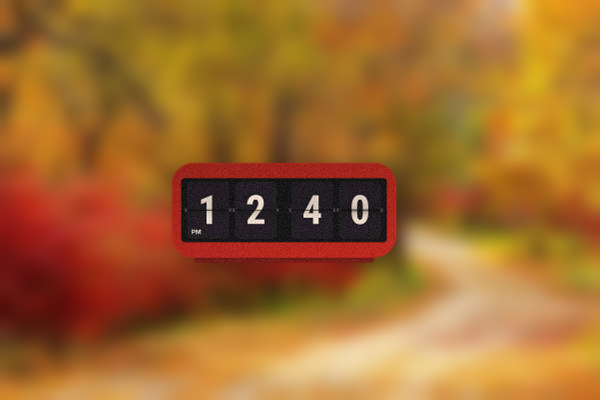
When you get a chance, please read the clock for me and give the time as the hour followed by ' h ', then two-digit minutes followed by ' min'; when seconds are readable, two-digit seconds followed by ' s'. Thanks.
12 h 40 min
